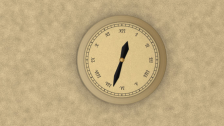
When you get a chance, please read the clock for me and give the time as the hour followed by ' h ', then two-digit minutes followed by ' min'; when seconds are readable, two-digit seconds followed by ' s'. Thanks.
12 h 33 min
